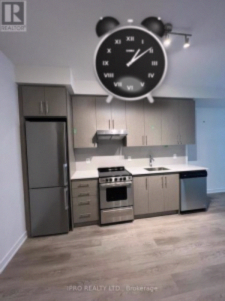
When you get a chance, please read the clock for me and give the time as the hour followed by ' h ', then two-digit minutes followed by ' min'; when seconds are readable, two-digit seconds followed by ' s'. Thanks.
1 h 09 min
